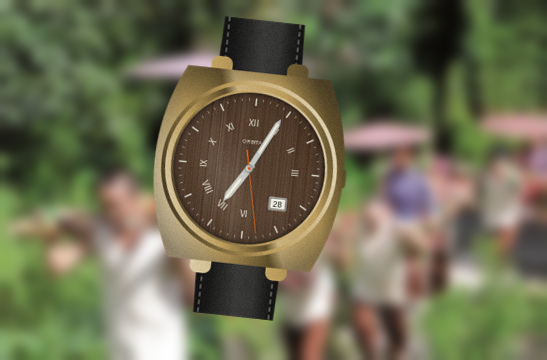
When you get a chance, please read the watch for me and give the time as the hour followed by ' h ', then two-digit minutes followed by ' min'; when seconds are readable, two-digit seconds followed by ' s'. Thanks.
7 h 04 min 28 s
